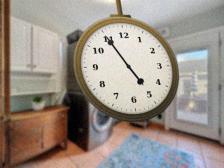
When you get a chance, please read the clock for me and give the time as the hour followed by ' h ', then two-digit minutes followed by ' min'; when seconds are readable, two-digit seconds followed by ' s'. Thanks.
4 h 55 min
